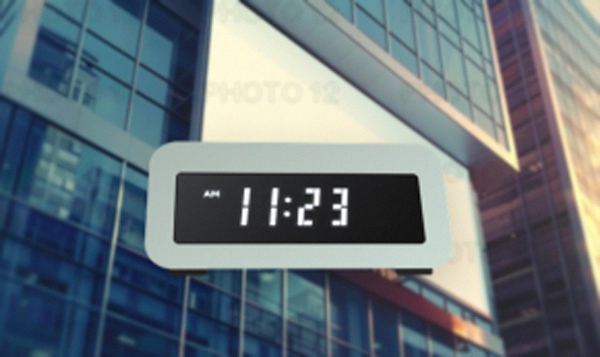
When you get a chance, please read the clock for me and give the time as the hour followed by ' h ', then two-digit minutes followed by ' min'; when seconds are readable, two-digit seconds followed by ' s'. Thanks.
11 h 23 min
